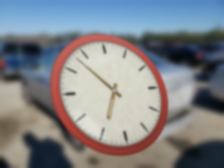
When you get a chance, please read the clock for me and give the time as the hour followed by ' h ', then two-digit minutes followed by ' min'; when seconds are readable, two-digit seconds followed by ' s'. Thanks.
6 h 53 min
